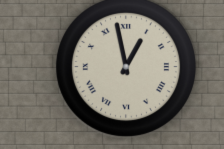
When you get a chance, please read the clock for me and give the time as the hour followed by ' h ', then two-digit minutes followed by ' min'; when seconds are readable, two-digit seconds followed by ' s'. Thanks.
12 h 58 min
